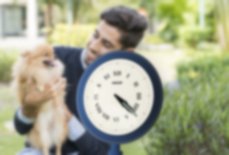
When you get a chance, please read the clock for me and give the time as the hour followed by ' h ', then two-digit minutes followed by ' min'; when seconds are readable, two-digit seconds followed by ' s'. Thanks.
4 h 22 min
